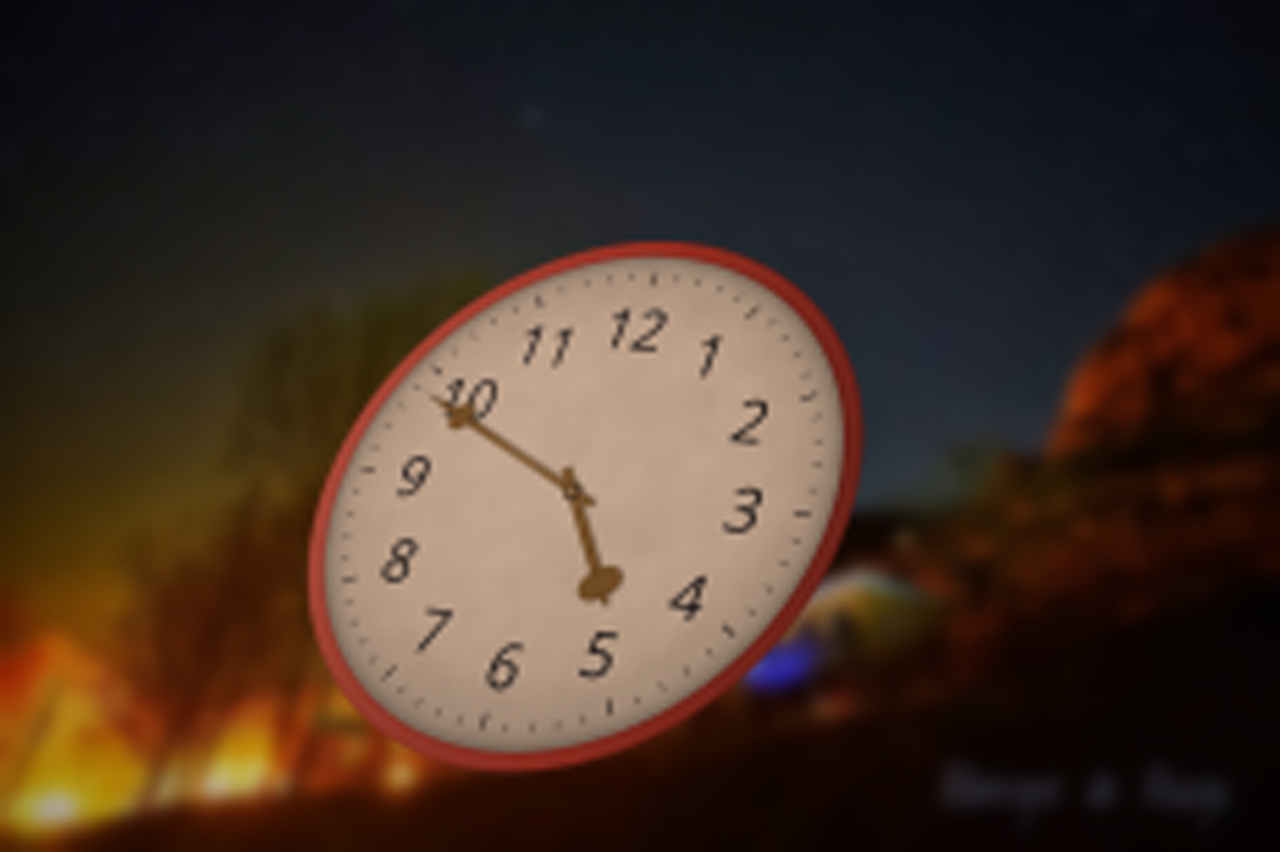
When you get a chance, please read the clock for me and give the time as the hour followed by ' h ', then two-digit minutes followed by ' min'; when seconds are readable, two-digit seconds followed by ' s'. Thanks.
4 h 49 min
